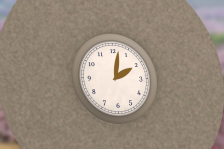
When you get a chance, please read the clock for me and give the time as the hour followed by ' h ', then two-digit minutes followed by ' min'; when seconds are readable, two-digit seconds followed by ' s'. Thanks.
2 h 02 min
